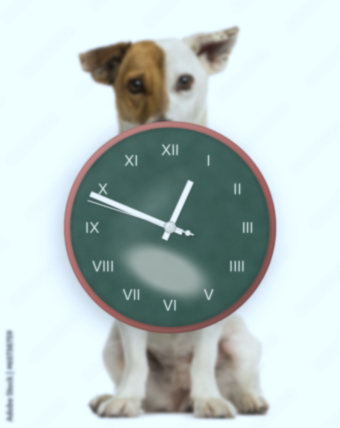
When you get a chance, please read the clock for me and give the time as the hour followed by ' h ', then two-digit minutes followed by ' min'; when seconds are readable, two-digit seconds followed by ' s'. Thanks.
12 h 48 min 48 s
